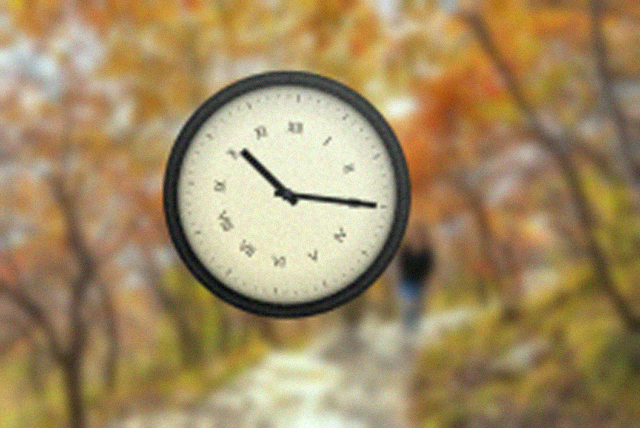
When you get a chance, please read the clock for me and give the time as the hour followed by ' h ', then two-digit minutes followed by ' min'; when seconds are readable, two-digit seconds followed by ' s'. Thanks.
10 h 15 min
